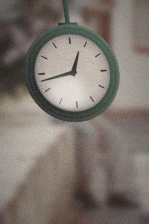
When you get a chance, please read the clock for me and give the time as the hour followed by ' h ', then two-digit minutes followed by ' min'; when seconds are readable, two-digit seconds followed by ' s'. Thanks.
12 h 43 min
